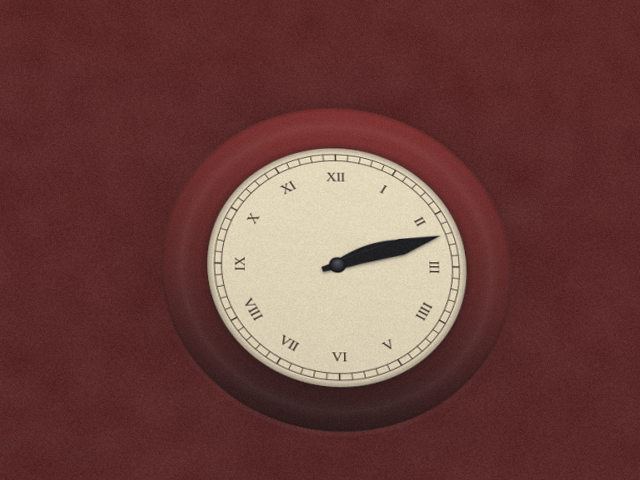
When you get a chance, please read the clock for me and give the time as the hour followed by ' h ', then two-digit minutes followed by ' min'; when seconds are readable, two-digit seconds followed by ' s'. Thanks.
2 h 12 min
